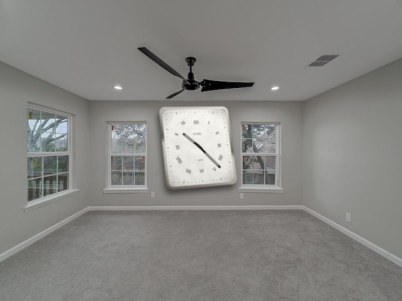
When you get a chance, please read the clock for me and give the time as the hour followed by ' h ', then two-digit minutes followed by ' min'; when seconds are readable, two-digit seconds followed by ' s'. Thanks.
10 h 23 min
